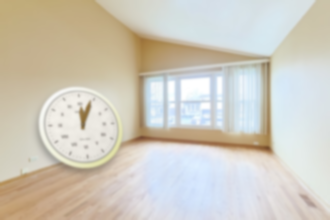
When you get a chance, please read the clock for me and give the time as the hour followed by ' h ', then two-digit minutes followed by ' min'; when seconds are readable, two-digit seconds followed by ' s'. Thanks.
12 h 04 min
